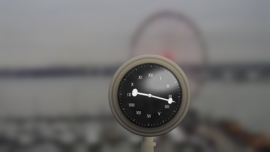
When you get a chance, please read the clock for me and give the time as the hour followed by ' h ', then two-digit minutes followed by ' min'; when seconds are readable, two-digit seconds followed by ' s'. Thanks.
9 h 17 min
